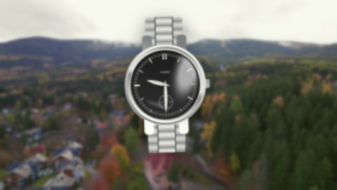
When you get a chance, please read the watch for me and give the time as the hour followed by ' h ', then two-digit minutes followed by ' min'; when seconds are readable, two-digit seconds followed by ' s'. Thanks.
9 h 30 min
